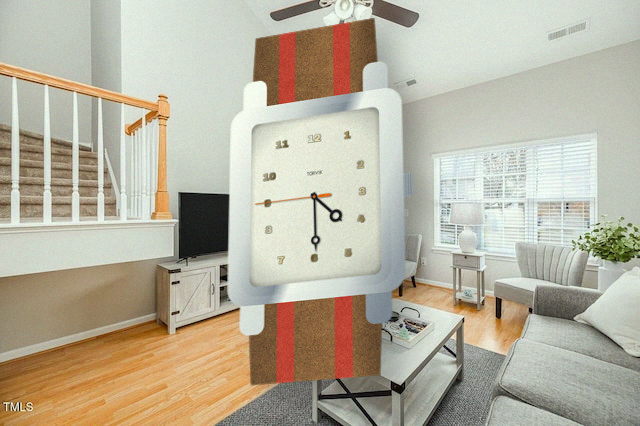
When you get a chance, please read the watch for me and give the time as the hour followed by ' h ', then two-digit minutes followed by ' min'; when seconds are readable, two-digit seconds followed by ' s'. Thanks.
4 h 29 min 45 s
